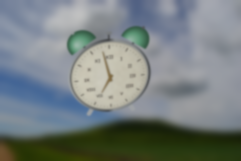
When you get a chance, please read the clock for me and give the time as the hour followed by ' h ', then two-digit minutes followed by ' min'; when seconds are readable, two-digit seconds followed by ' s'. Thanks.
6 h 58 min
